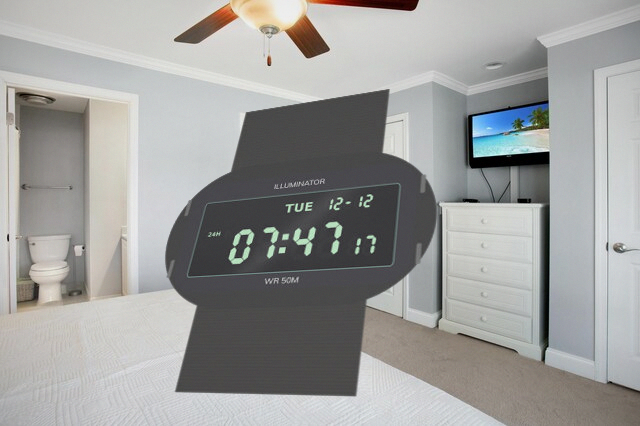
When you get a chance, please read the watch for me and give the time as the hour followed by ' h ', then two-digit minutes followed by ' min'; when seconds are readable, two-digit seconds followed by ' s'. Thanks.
7 h 47 min 17 s
